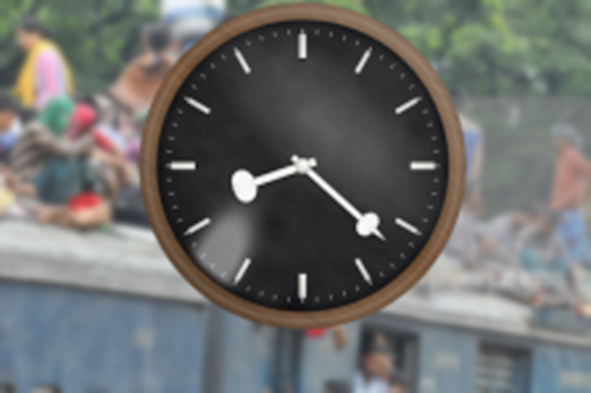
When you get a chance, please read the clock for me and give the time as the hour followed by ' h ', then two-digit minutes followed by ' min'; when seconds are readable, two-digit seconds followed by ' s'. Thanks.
8 h 22 min
